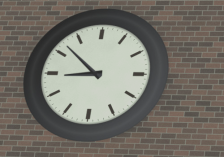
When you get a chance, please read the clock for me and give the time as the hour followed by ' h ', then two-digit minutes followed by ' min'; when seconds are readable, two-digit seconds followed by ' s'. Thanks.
8 h 52 min
